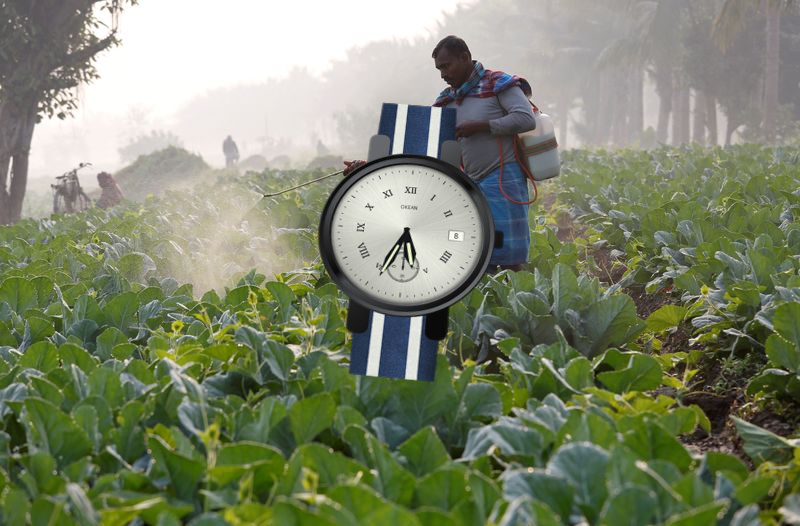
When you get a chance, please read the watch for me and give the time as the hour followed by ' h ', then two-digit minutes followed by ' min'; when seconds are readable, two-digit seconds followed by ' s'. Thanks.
5 h 34 min
